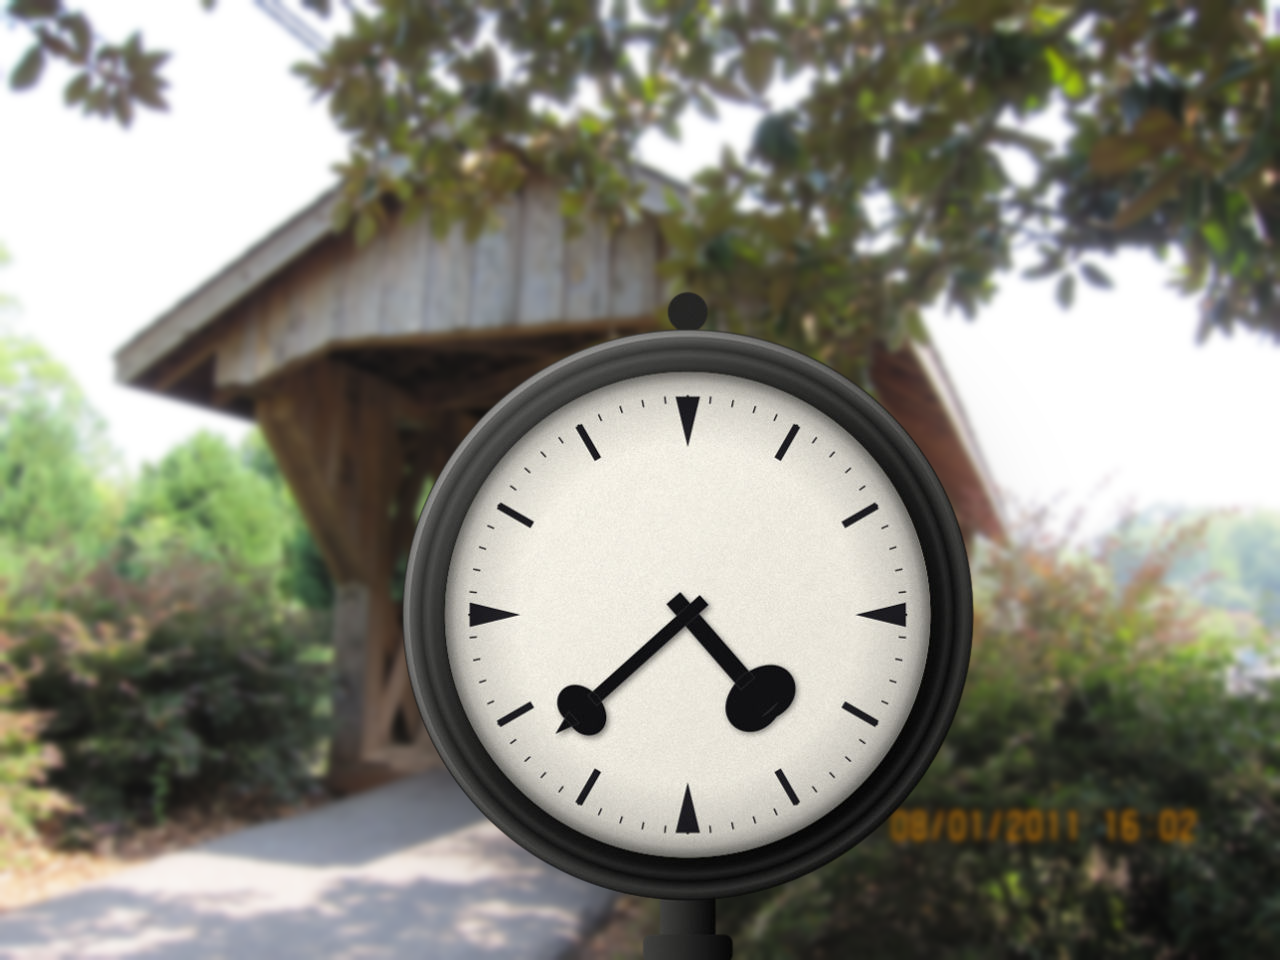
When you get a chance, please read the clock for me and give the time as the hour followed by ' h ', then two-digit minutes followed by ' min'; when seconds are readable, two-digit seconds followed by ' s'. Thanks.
4 h 38 min
